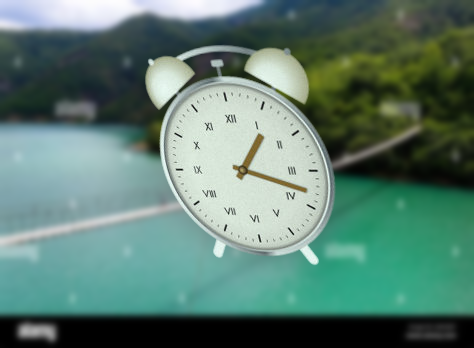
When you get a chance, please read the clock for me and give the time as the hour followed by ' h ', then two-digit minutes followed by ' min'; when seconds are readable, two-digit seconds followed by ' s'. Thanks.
1 h 18 min
